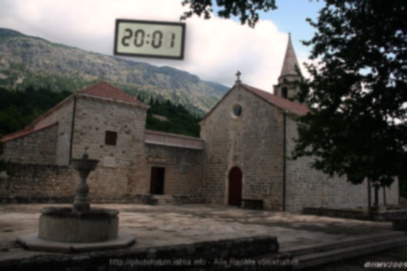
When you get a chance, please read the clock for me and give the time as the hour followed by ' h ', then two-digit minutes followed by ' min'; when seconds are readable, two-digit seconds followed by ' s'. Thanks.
20 h 01 min
